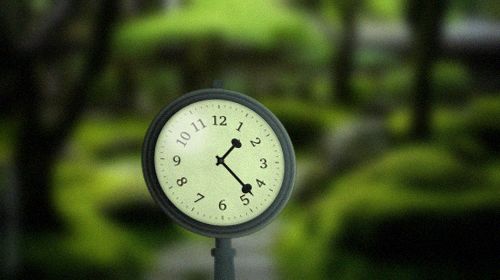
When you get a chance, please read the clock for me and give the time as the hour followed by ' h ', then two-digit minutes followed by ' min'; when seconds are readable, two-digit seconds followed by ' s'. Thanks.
1 h 23 min
